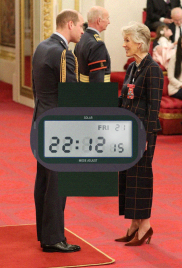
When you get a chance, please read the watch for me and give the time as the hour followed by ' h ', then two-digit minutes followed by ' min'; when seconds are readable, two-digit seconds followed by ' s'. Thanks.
22 h 12 min 15 s
